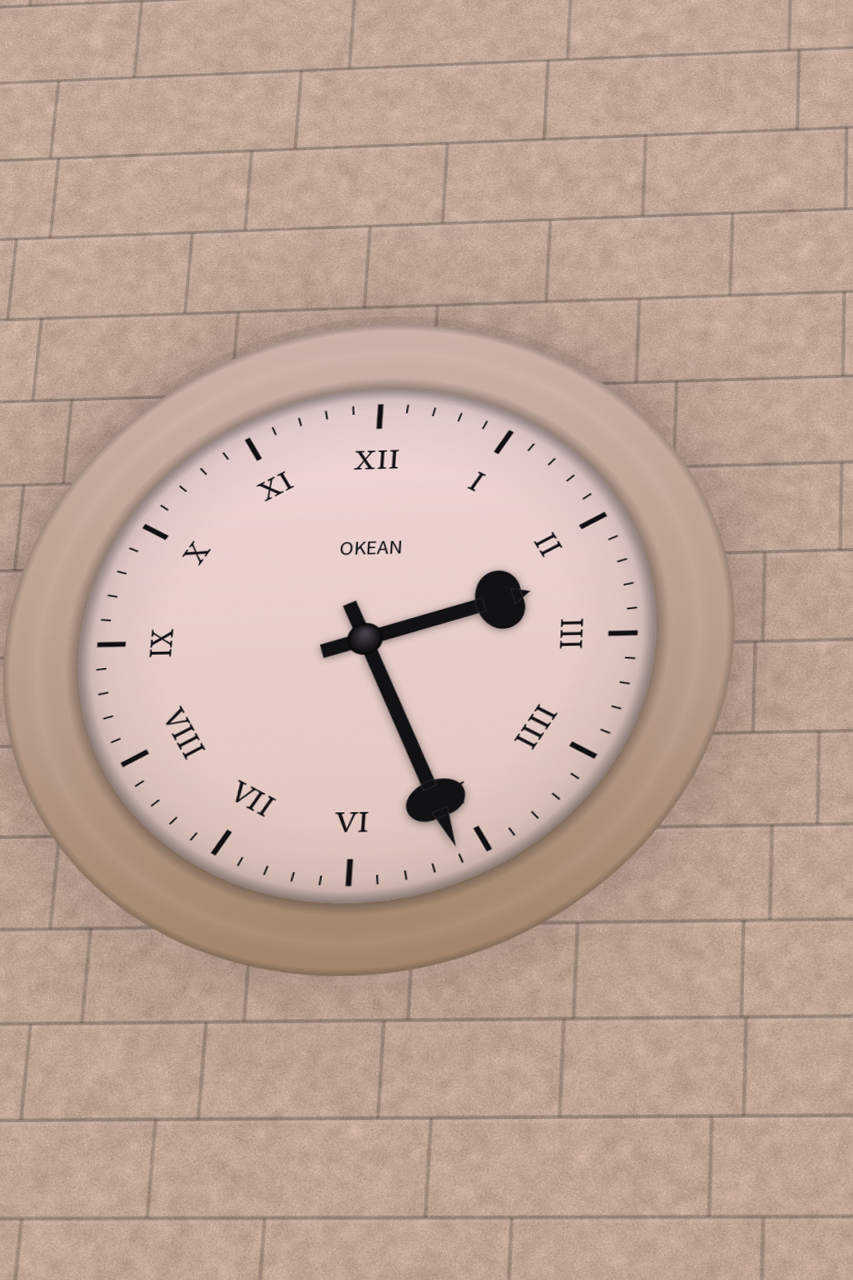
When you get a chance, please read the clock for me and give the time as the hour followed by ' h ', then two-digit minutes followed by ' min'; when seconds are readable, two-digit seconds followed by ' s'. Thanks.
2 h 26 min
